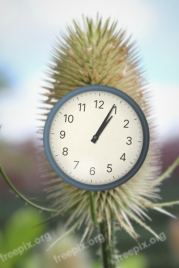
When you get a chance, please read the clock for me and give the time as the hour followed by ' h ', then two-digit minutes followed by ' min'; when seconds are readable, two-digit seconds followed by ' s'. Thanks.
1 h 04 min
